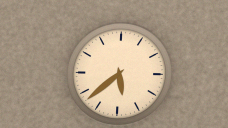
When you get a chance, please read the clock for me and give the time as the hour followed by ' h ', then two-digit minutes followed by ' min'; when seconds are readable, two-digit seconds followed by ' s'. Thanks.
5 h 38 min
